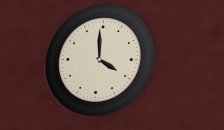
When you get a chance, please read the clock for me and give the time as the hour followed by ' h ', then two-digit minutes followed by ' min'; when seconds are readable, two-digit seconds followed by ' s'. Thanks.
3 h 59 min
